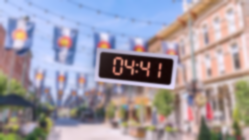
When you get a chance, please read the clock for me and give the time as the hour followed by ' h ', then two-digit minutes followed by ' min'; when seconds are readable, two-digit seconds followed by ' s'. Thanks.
4 h 41 min
